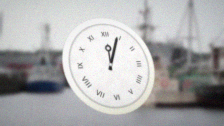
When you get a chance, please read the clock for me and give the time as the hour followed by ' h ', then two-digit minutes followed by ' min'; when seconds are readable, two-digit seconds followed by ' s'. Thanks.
12 h 04 min
